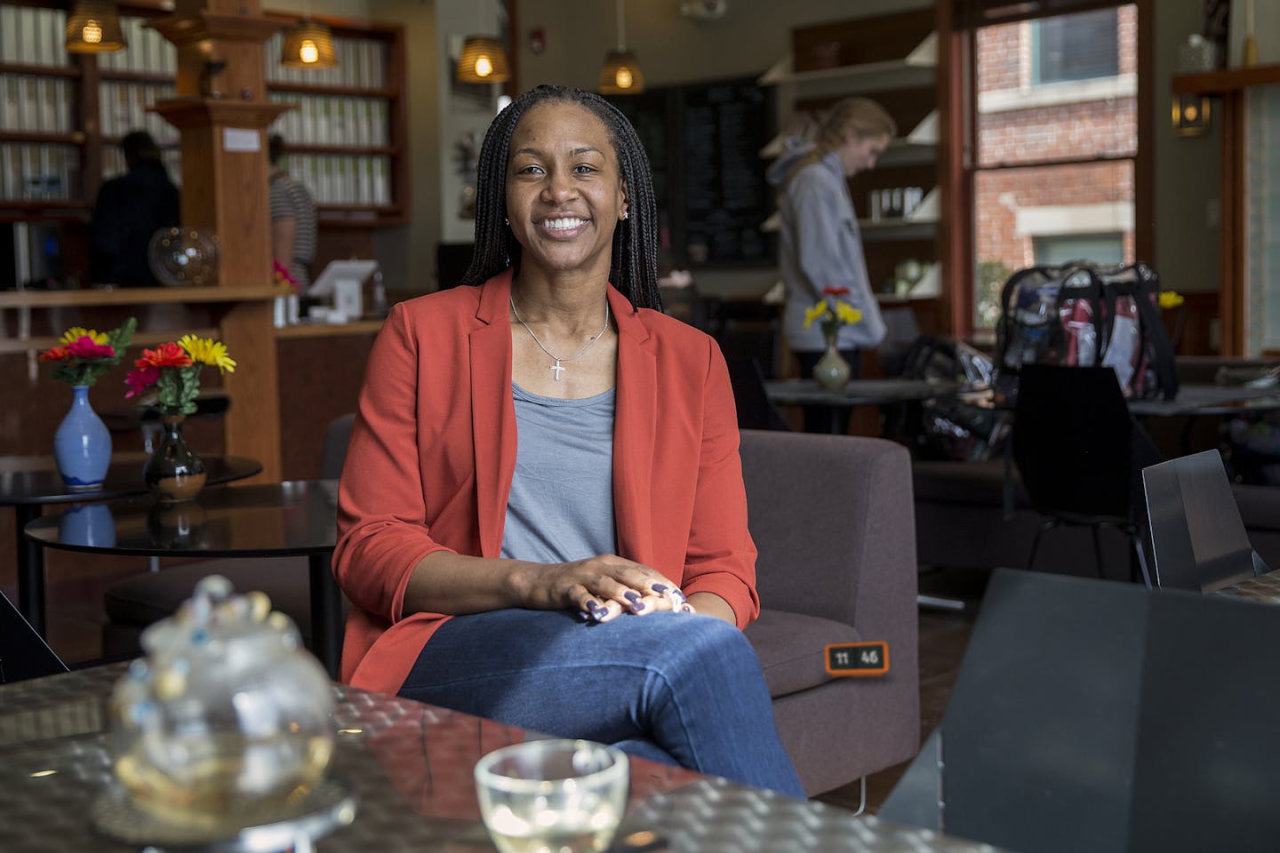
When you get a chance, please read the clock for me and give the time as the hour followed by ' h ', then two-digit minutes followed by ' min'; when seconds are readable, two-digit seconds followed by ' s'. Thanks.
11 h 46 min
